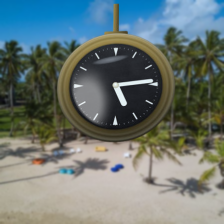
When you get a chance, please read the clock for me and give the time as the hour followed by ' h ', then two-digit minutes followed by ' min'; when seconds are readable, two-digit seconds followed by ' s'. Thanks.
5 h 14 min
